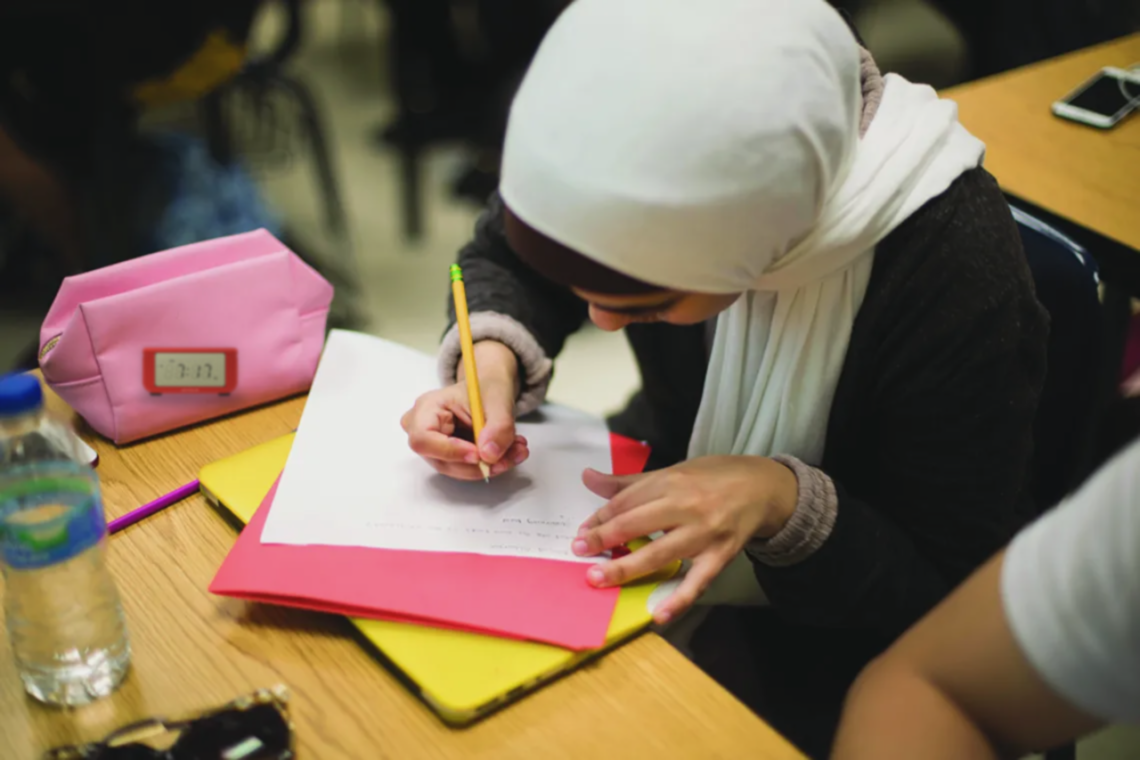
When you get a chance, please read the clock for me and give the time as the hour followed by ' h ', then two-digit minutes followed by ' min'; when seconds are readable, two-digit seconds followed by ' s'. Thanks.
7 h 17 min
